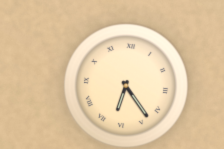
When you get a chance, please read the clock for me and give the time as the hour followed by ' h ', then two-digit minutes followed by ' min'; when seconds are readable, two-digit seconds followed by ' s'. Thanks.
6 h 23 min
